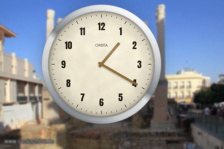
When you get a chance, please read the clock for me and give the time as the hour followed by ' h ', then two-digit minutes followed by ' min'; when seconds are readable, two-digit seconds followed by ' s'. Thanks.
1 h 20 min
